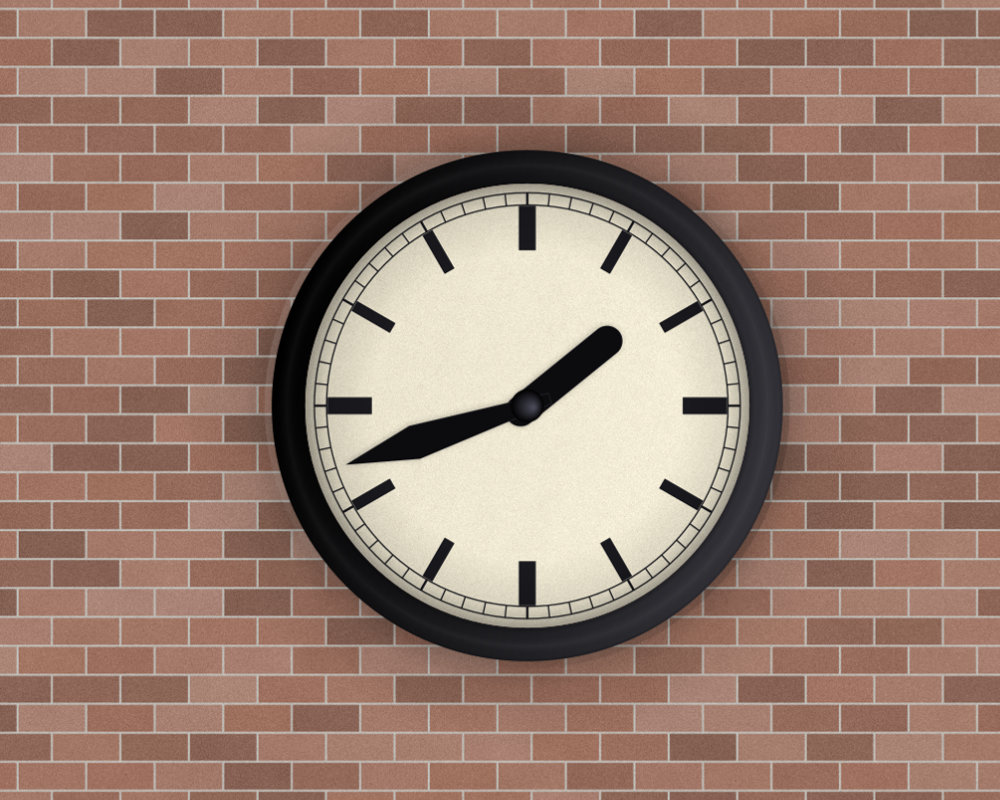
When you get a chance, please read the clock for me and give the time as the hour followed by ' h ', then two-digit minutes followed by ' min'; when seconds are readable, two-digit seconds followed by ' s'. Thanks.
1 h 42 min
